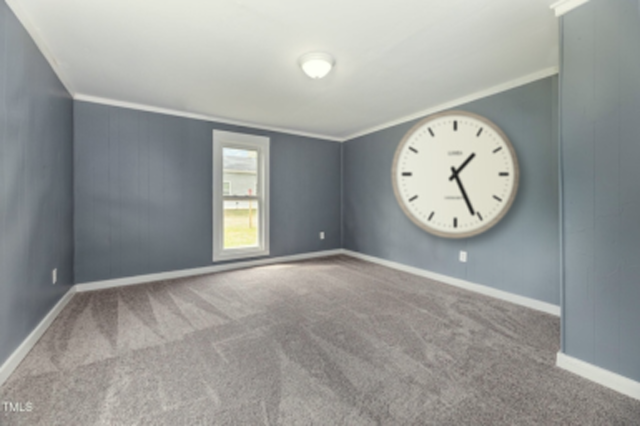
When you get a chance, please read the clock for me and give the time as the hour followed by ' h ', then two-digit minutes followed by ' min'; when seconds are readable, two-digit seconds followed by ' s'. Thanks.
1 h 26 min
